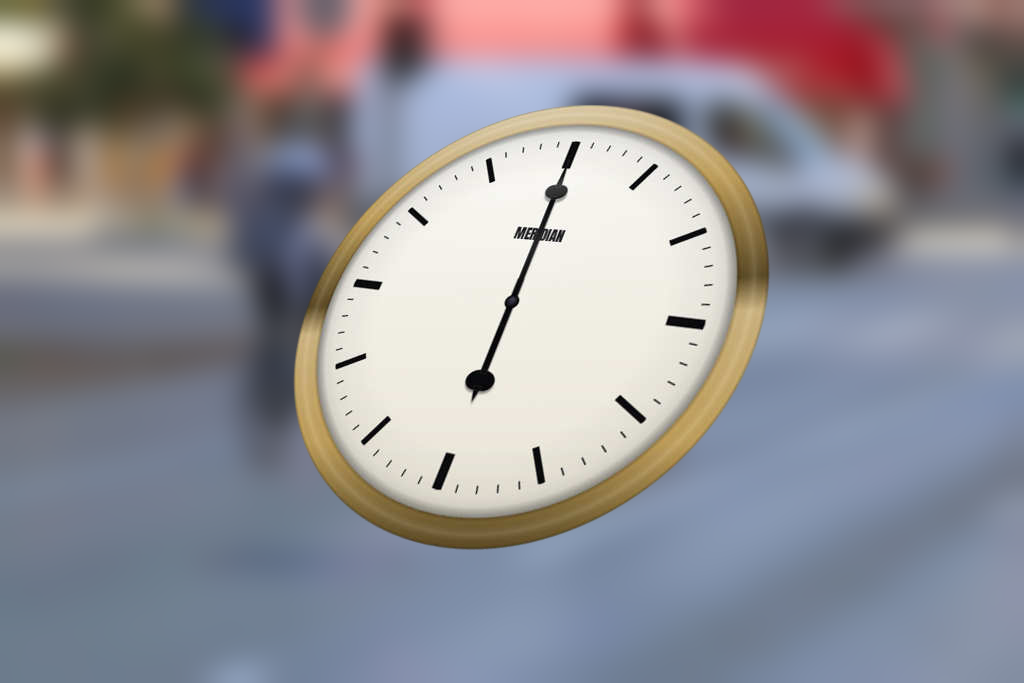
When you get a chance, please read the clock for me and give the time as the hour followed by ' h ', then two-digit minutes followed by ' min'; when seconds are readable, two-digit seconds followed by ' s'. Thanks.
6 h 00 min
